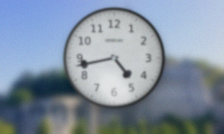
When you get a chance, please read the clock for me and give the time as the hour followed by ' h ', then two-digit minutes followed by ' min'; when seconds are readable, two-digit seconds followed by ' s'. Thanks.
4 h 43 min
